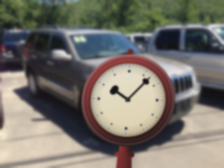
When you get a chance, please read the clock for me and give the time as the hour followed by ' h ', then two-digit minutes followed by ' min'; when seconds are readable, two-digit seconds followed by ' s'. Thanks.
10 h 07 min
